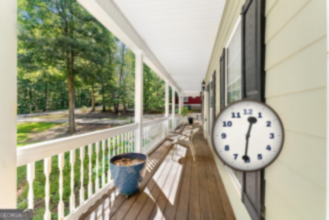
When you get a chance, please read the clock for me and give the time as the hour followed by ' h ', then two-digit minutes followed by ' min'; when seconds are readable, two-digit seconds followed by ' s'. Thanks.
12 h 31 min
